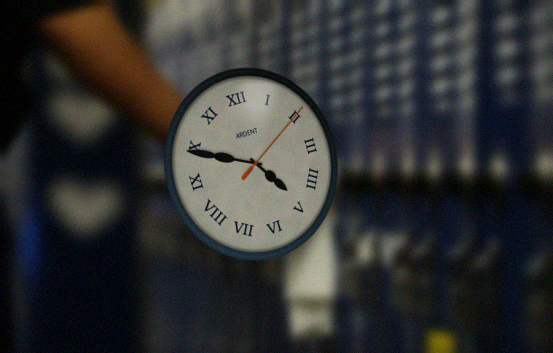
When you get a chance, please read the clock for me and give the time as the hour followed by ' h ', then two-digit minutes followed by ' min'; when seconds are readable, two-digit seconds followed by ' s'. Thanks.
4 h 49 min 10 s
